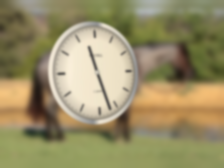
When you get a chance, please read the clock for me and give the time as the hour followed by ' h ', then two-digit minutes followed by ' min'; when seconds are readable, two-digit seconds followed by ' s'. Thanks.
11 h 27 min
